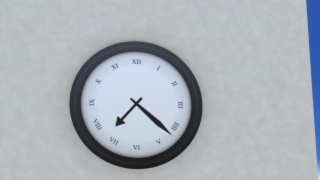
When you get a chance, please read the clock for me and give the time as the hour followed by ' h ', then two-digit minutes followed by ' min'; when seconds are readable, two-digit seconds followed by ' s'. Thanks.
7 h 22 min
